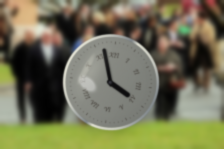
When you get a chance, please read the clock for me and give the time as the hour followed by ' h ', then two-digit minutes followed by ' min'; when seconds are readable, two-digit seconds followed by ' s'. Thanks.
3 h 57 min
